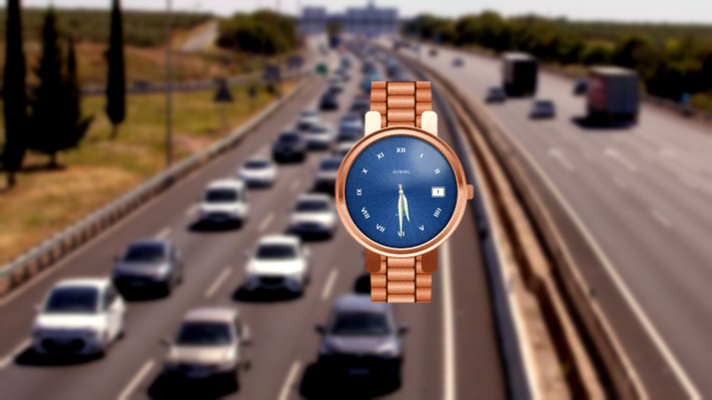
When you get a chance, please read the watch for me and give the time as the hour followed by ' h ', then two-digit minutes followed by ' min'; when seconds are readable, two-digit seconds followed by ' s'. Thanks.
5 h 30 min
